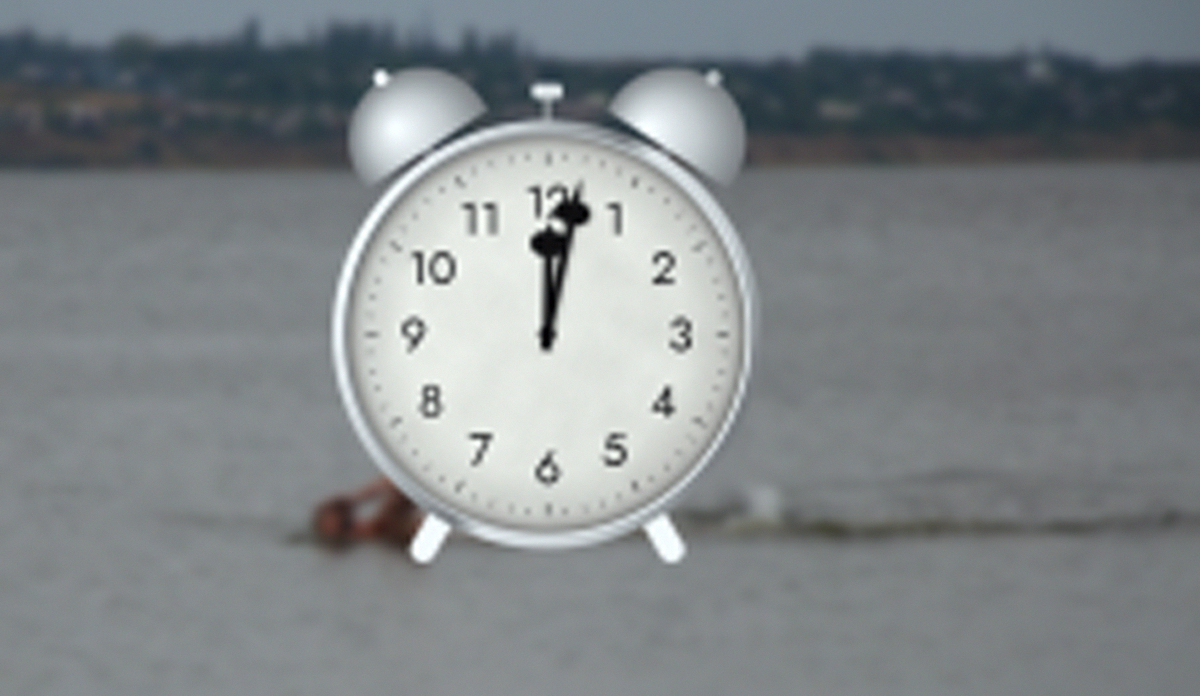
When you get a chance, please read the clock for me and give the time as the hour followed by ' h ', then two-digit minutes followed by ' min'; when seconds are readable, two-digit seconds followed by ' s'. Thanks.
12 h 02 min
